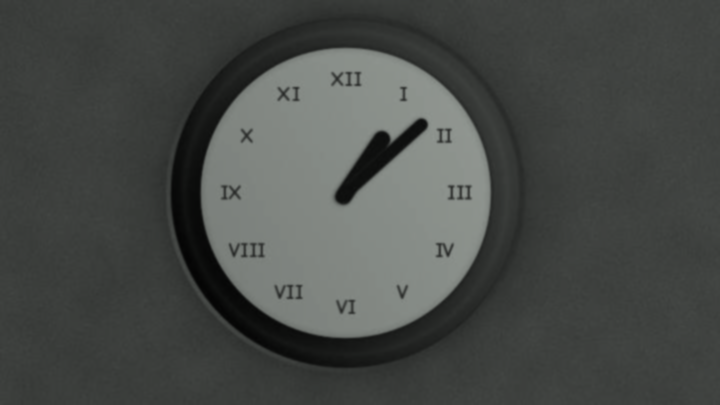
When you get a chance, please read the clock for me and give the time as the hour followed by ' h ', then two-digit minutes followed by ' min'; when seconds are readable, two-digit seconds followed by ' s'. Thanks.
1 h 08 min
